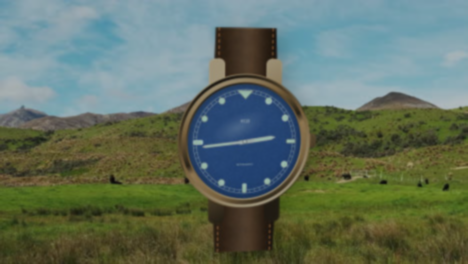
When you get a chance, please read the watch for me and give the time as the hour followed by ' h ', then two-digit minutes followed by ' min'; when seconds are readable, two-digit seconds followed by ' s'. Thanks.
2 h 44 min
